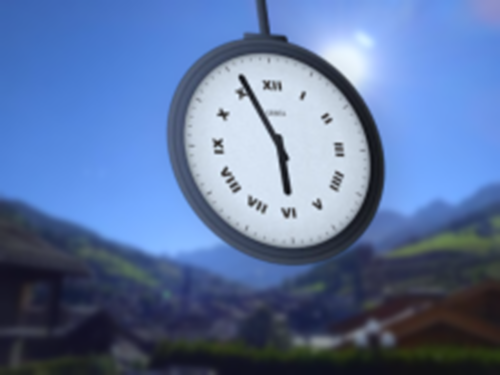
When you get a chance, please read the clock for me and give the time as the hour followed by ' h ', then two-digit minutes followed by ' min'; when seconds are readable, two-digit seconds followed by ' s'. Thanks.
5 h 56 min
